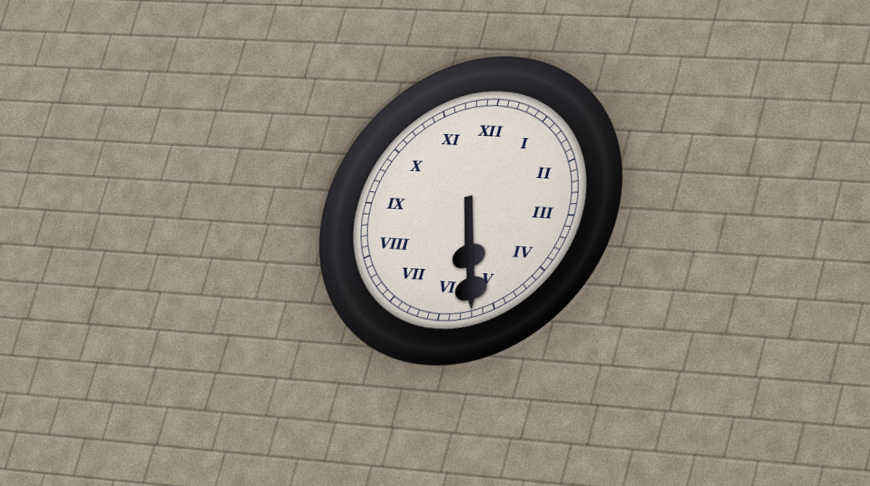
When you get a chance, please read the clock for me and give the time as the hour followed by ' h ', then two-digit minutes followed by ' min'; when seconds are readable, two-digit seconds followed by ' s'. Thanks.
5 h 27 min
